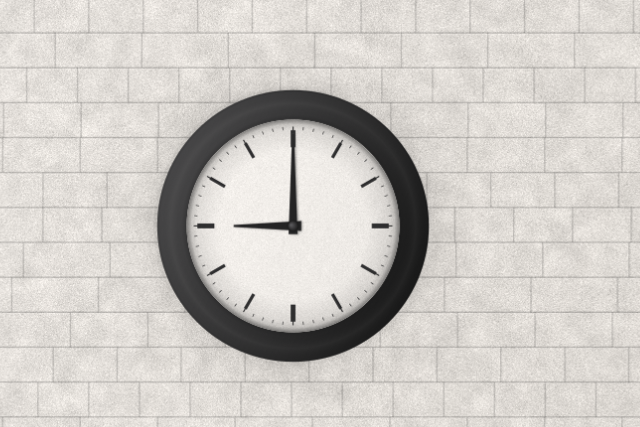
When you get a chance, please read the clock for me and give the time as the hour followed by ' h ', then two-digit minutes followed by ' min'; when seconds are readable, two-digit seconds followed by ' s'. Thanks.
9 h 00 min
